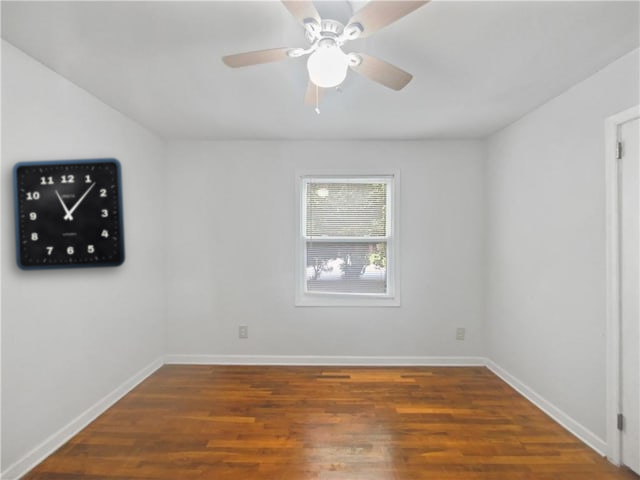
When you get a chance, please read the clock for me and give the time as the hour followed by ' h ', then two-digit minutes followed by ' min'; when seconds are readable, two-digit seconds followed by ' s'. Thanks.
11 h 07 min
